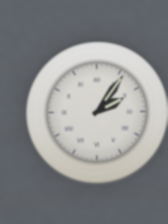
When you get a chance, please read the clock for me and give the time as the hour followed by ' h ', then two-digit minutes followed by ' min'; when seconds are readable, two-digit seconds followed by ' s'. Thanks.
2 h 06 min
